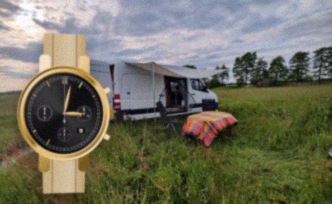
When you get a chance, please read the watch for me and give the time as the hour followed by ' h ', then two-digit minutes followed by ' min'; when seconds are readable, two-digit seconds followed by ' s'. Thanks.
3 h 02 min
